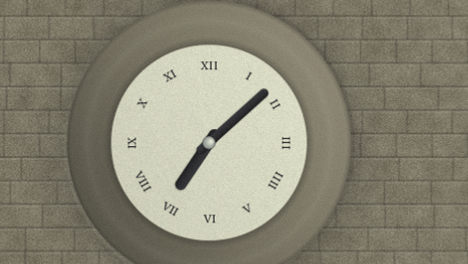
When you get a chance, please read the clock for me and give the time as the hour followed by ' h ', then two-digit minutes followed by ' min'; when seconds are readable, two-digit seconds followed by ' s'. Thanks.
7 h 08 min
